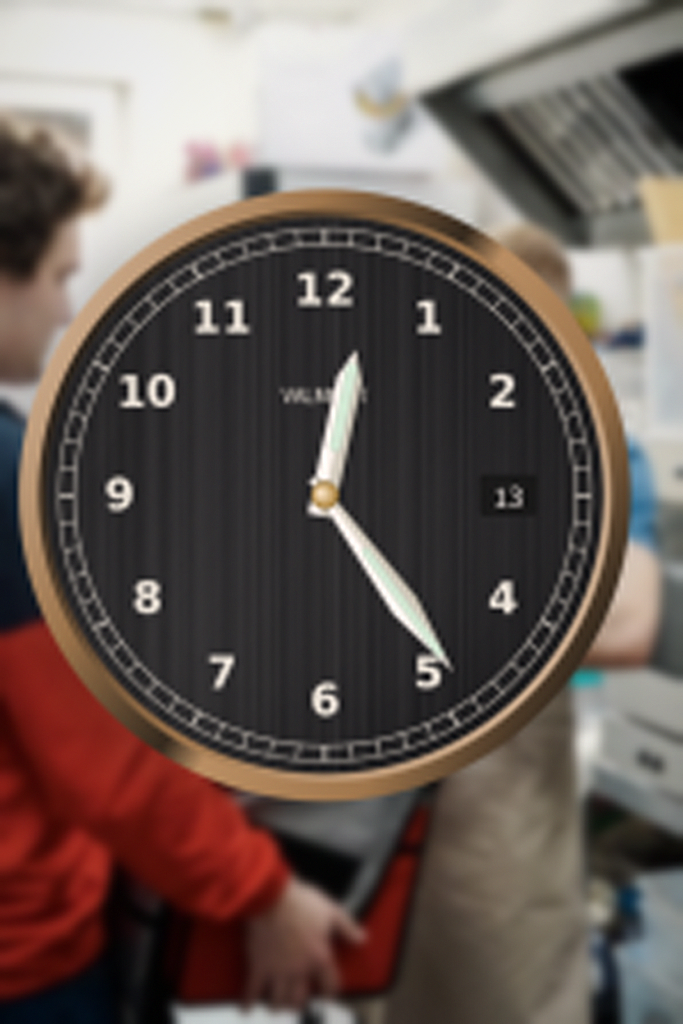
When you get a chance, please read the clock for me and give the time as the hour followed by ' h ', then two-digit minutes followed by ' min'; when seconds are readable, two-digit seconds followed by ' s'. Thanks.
12 h 24 min
